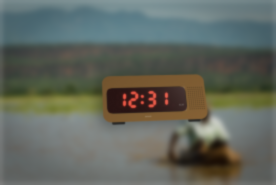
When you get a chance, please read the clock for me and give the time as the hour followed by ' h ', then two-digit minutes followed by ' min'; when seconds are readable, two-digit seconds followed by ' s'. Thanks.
12 h 31 min
